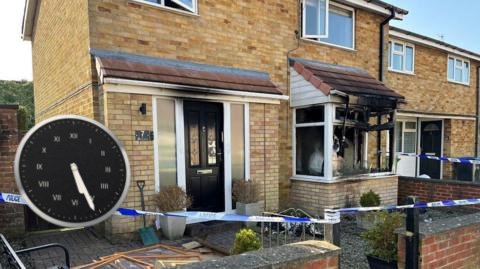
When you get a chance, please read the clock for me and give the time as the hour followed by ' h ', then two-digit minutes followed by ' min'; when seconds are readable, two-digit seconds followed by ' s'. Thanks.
5 h 26 min
